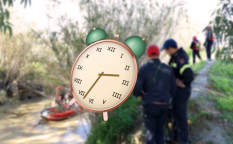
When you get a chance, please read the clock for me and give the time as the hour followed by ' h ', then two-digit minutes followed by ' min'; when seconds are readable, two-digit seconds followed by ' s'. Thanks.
2 h 33 min
